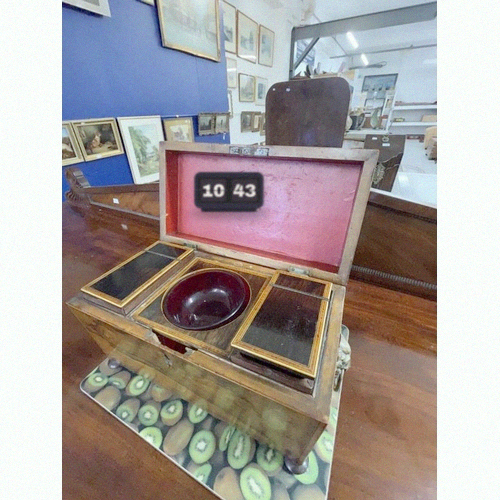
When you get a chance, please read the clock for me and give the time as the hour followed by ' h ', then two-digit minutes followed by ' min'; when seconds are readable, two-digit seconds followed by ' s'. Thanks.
10 h 43 min
